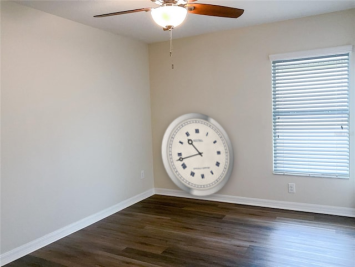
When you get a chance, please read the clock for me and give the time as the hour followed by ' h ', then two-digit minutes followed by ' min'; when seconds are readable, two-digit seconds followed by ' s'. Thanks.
10 h 43 min
